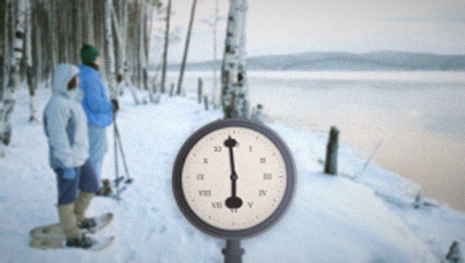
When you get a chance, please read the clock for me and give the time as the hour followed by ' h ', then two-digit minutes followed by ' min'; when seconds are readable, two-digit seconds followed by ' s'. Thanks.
5 h 59 min
